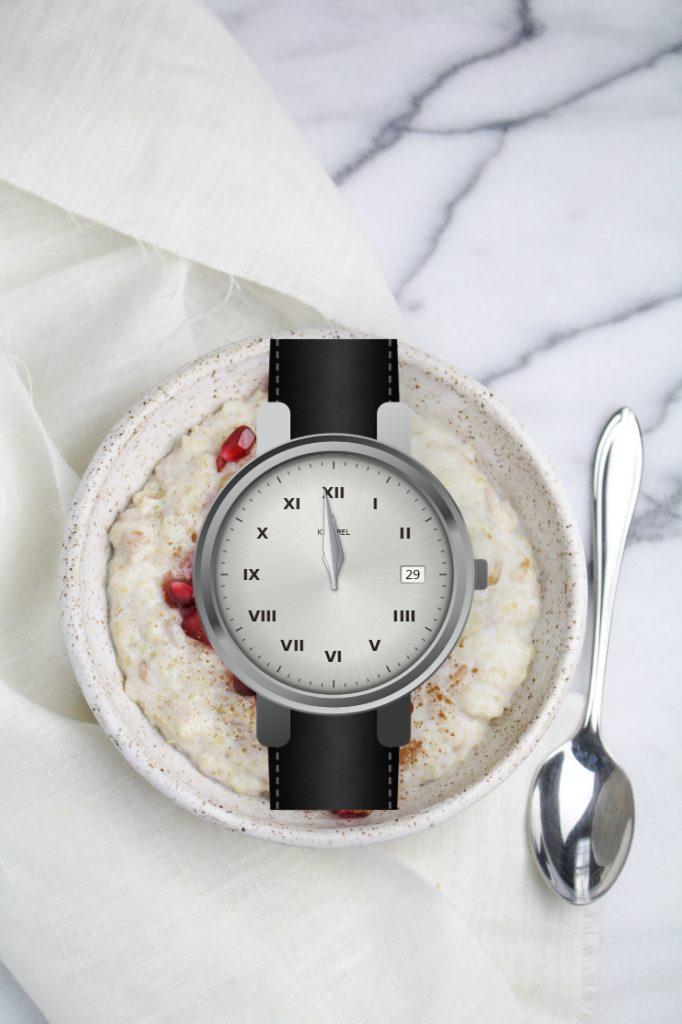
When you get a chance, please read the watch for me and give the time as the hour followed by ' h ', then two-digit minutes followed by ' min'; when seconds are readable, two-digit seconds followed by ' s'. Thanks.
11 h 59 min
